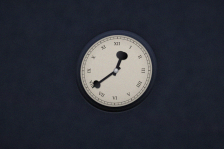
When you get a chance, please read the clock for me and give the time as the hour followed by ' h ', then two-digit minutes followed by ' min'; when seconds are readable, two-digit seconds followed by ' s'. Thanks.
12 h 39 min
